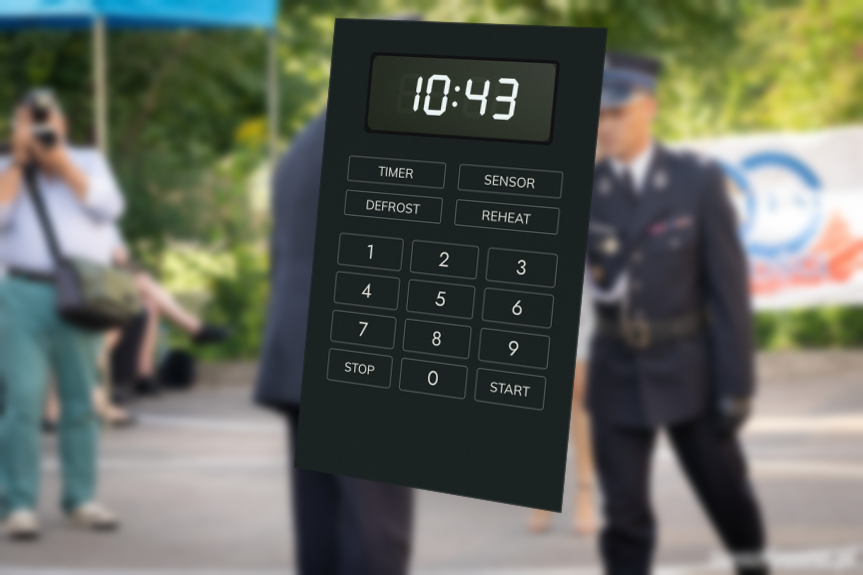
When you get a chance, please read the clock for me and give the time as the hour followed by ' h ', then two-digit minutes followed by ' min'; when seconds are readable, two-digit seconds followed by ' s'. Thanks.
10 h 43 min
